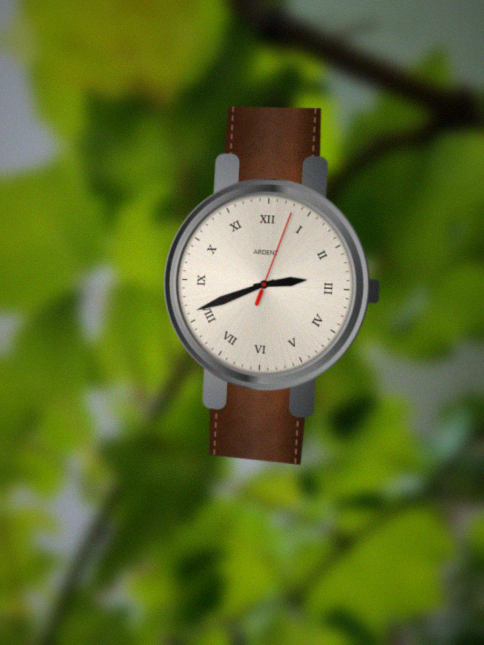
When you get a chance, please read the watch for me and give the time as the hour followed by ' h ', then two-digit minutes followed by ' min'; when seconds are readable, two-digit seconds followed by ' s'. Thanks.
2 h 41 min 03 s
